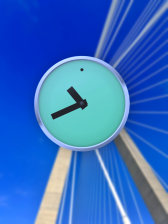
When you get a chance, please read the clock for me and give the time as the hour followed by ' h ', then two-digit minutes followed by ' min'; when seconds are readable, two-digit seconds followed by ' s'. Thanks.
10 h 41 min
